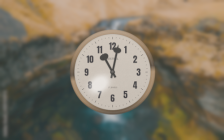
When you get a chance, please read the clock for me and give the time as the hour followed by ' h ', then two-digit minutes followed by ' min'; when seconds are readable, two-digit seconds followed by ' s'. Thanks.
11 h 02 min
